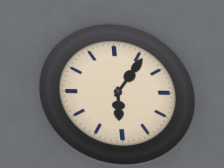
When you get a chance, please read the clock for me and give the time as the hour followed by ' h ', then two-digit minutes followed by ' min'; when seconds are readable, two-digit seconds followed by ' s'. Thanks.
6 h 06 min
